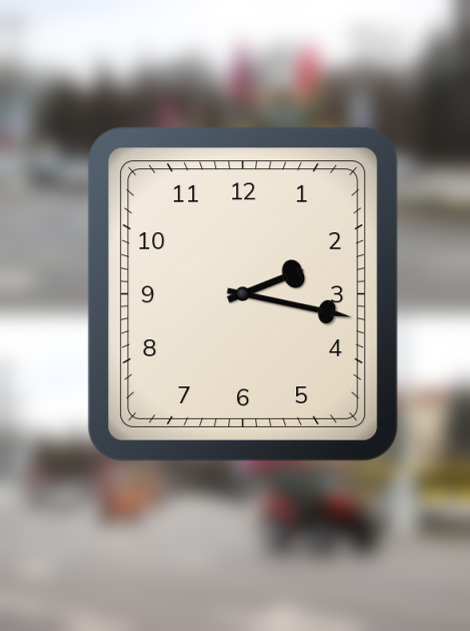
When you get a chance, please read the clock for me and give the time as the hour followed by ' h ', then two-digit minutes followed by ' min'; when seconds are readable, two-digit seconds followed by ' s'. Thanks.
2 h 17 min
